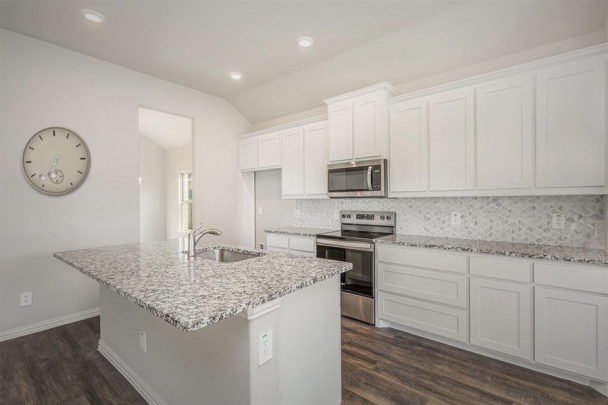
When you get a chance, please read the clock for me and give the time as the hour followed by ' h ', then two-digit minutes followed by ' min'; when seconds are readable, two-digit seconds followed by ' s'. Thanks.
6 h 37 min
